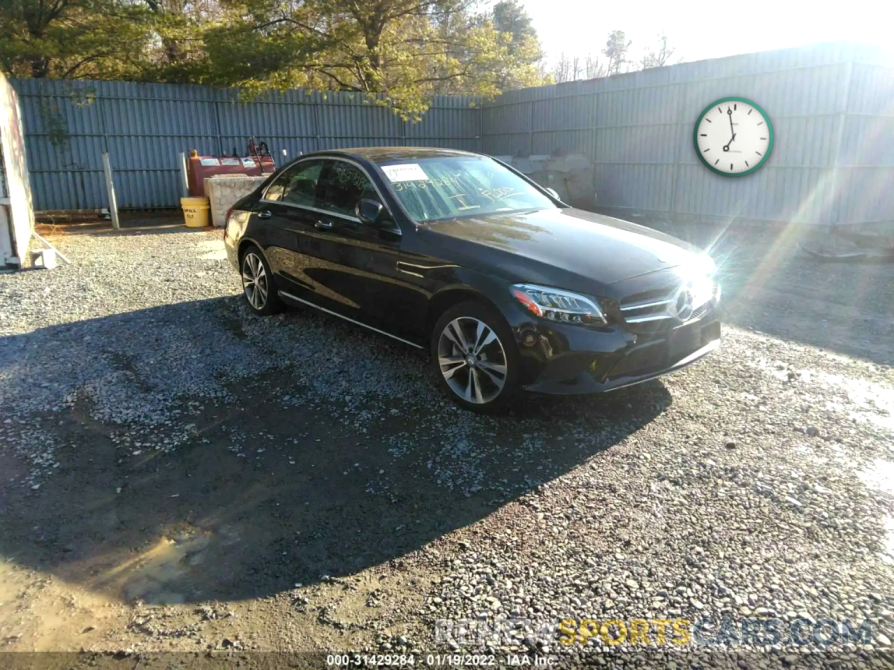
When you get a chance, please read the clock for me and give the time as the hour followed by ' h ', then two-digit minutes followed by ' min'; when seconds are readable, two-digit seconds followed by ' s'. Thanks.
6 h 58 min
